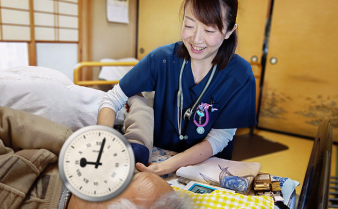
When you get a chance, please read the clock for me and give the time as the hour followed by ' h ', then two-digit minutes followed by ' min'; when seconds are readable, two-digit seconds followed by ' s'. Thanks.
9 h 02 min
